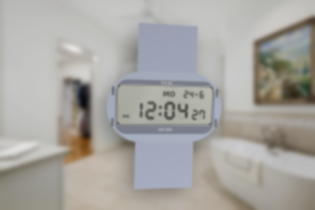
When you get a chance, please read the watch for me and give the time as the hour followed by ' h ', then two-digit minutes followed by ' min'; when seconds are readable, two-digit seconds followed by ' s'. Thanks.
12 h 04 min
